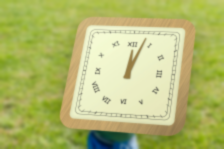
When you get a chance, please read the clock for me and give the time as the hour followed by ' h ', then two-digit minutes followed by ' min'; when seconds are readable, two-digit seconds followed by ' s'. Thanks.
12 h 03 min
